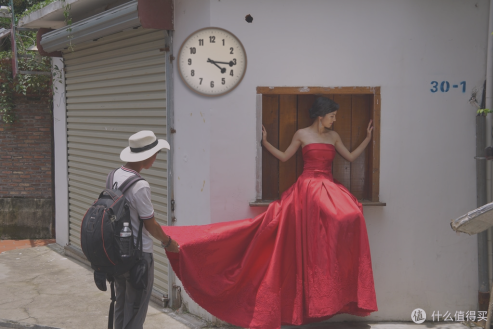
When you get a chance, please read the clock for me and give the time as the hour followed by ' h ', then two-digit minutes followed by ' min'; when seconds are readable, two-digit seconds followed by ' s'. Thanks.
4 h 16 min
